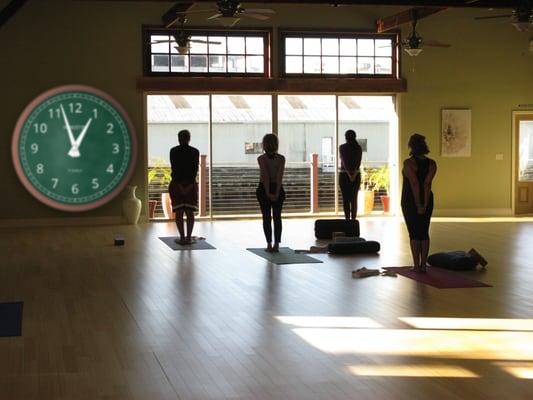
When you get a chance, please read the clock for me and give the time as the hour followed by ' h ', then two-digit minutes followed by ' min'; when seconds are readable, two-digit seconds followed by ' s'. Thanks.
12 h 57 min
